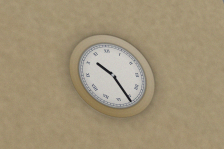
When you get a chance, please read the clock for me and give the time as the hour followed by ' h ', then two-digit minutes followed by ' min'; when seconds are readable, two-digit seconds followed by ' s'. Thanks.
10 h 26 min
